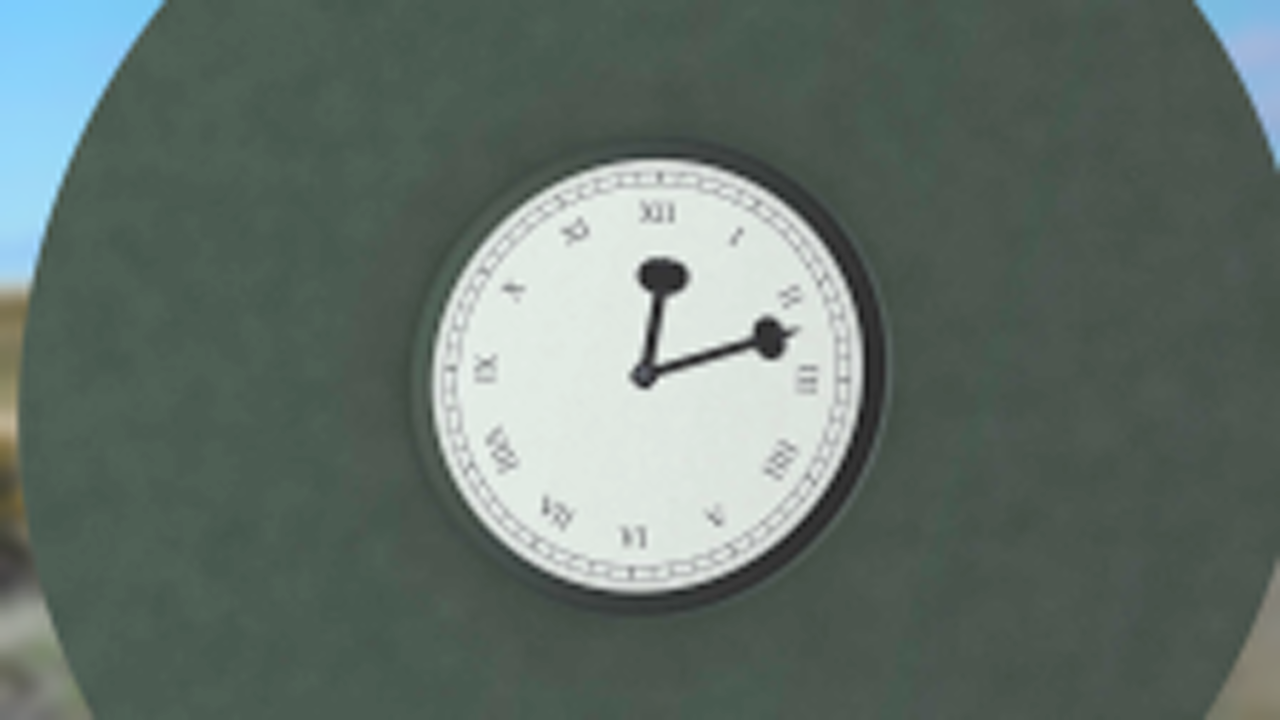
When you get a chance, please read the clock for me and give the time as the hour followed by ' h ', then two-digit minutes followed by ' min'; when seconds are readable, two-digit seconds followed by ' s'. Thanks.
12 h 12 min
